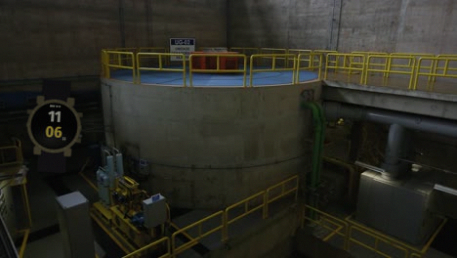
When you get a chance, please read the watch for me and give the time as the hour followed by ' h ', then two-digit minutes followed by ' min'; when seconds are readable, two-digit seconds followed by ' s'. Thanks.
11 h 06 min
